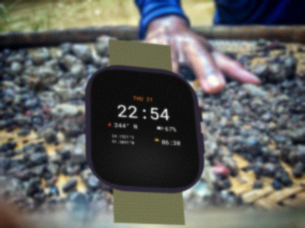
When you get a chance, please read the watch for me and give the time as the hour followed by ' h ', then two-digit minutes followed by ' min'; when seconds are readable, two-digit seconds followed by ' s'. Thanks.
22 h 54 min
